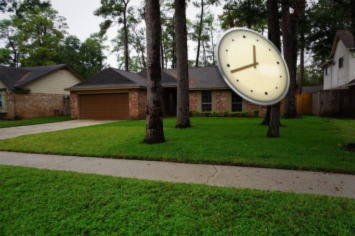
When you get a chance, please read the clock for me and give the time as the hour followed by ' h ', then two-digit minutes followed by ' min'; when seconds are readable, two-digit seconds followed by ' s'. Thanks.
12 h 43 min
